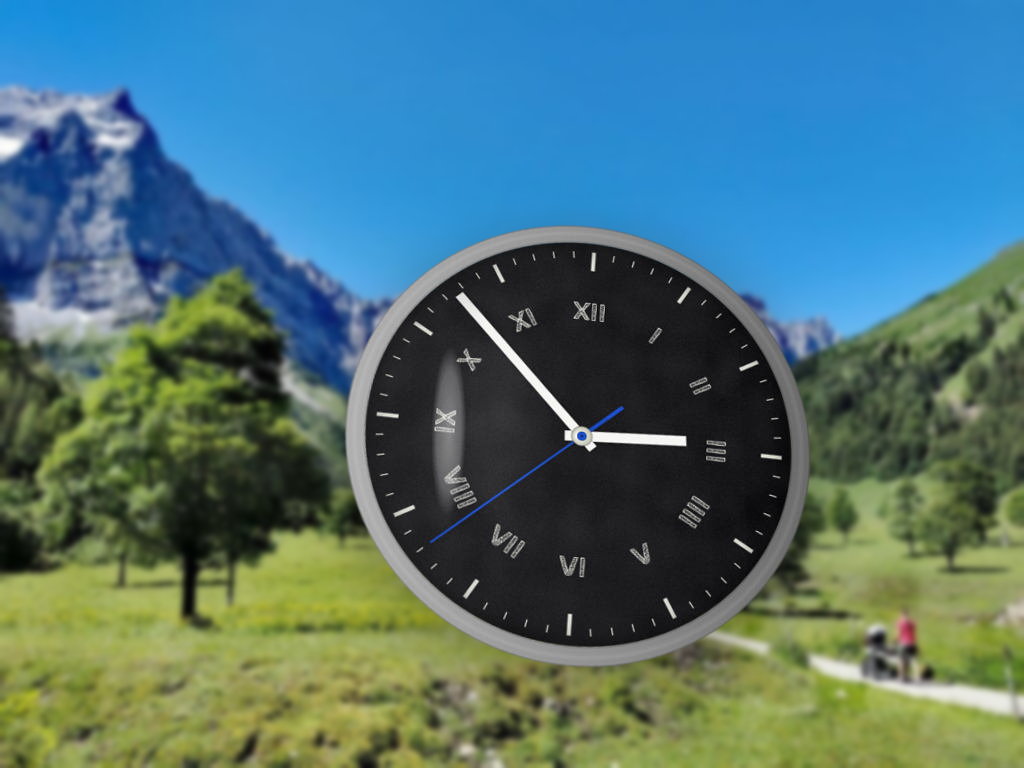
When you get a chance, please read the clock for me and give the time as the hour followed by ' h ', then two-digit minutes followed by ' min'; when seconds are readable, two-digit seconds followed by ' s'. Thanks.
2 h 52 min 38 s
